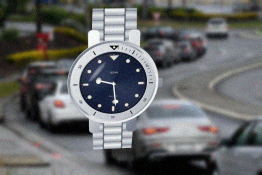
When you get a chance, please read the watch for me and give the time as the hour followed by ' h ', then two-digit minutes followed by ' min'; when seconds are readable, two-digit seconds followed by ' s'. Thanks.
9 h 29 min
